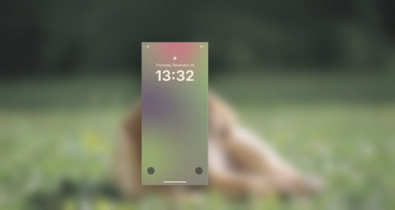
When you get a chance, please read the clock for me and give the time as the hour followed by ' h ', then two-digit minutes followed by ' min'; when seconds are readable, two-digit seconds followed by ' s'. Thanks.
13 h 32 min
